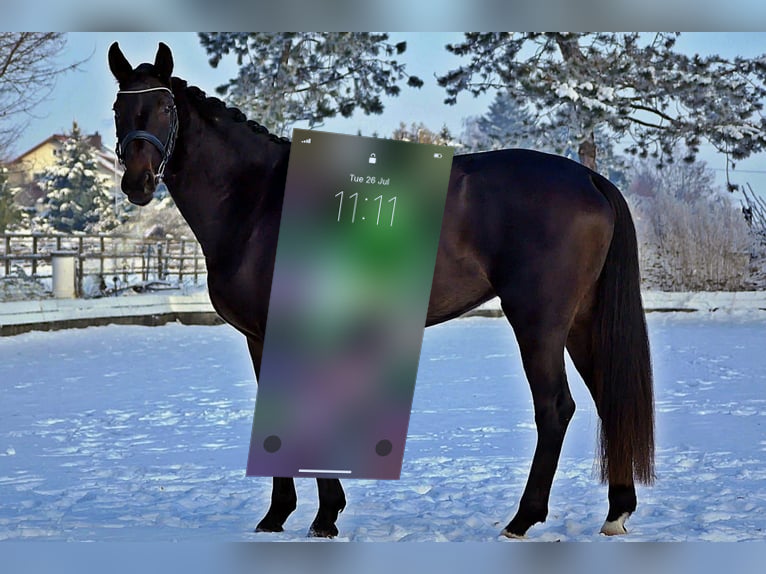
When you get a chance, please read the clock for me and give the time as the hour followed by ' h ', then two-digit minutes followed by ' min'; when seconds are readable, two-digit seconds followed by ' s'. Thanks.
11 h 11 min
